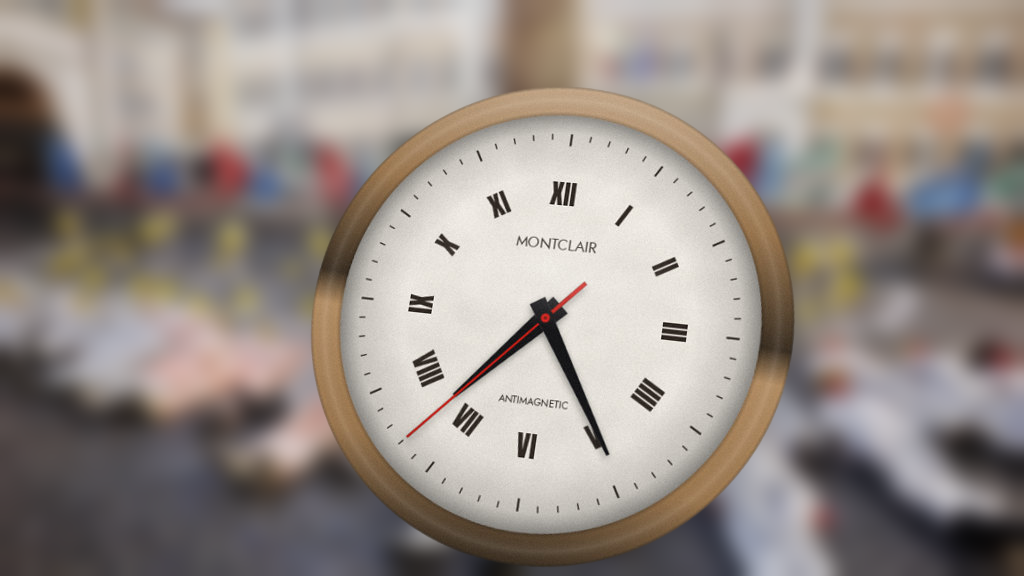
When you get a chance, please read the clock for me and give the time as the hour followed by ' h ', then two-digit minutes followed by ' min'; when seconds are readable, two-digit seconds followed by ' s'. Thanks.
7 h 24 min 37 s
